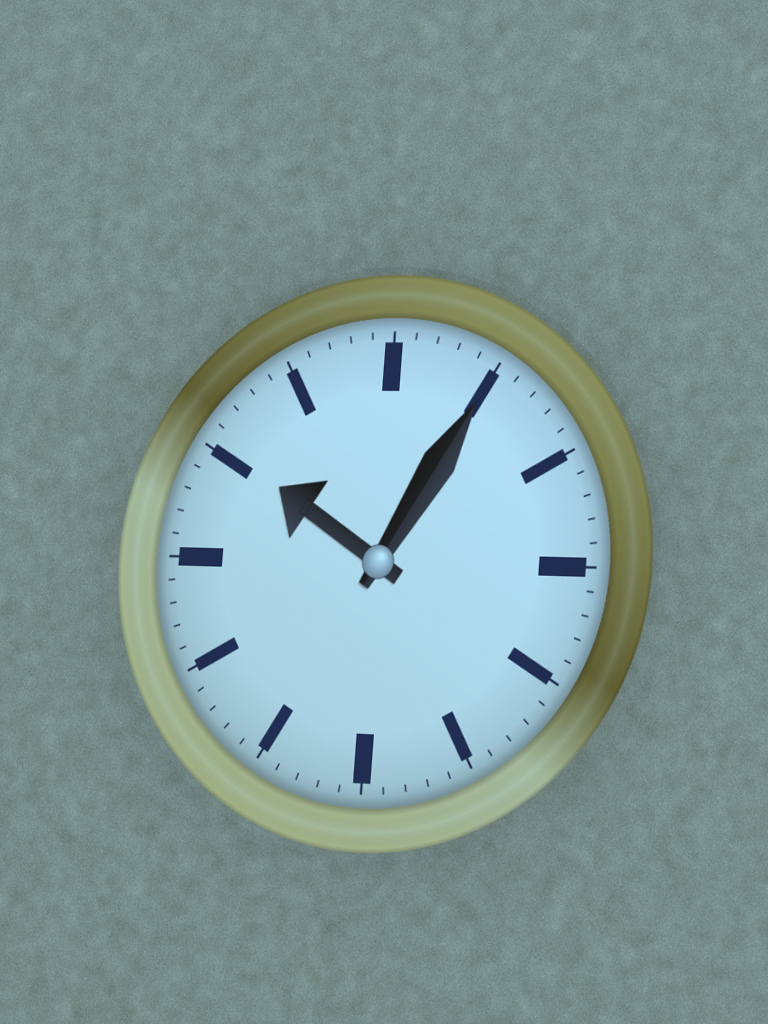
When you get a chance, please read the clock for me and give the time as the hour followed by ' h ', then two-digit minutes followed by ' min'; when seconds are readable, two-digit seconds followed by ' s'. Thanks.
10 h 05 min
